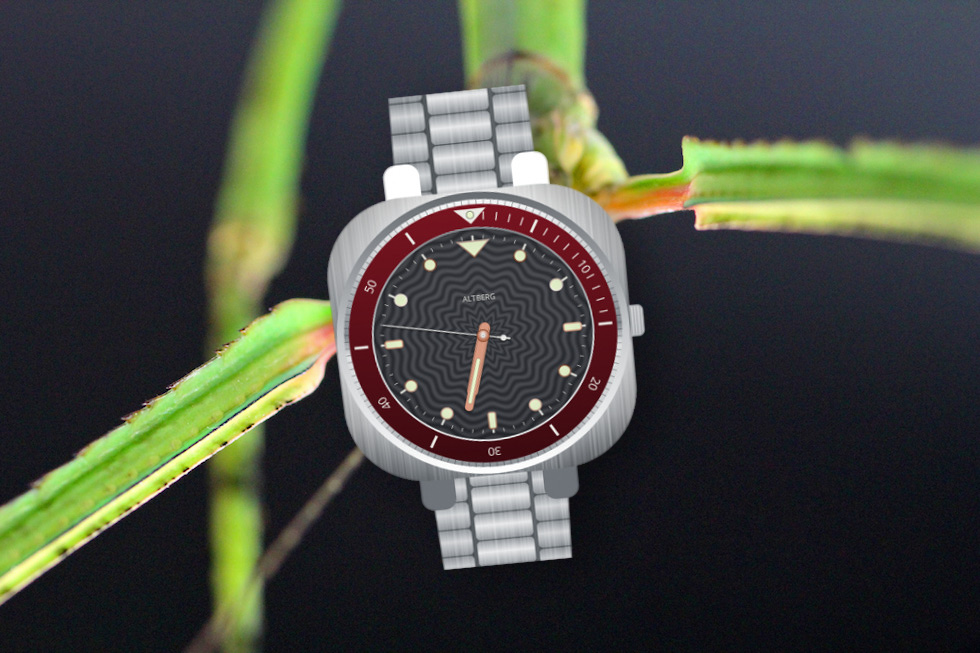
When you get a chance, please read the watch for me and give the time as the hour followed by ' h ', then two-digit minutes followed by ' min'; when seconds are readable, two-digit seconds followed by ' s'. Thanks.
6 h 32 min 47 s
